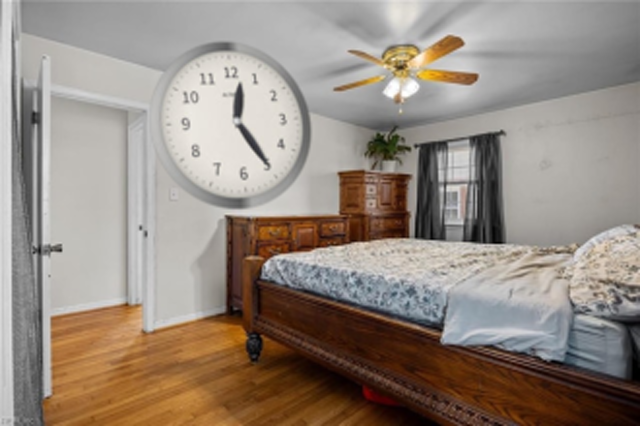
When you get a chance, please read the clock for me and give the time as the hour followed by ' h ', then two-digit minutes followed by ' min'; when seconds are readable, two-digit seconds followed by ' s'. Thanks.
12 h 25 min
